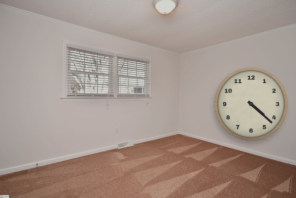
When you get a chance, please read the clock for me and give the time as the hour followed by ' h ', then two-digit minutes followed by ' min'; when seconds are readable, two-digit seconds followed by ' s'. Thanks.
4 h 22 min
